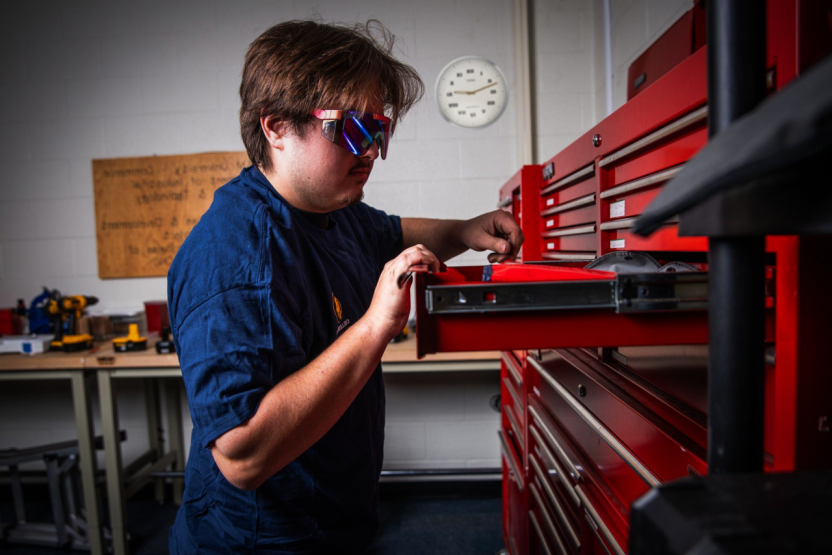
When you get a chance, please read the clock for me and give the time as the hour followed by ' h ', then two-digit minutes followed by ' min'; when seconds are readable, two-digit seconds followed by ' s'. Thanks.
9 h 12 min
